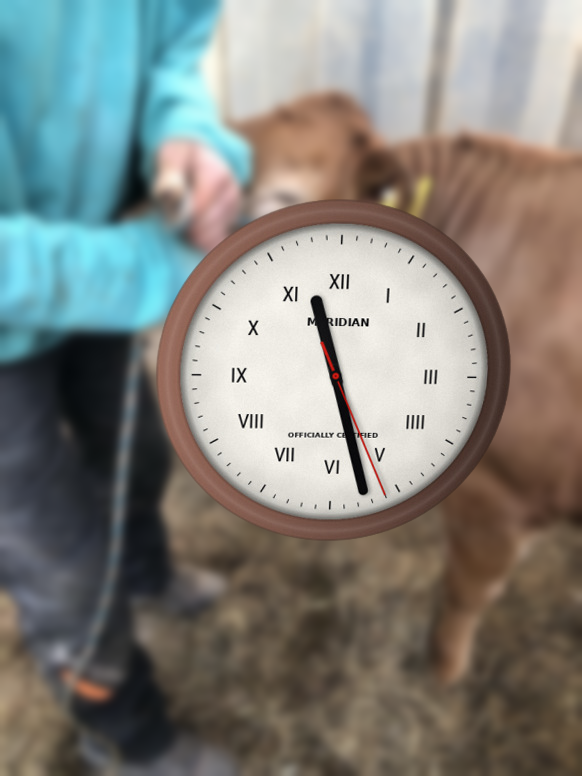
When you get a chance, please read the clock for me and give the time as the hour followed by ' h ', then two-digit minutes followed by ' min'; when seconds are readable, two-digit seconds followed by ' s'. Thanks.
11 h 27 min 26 s
